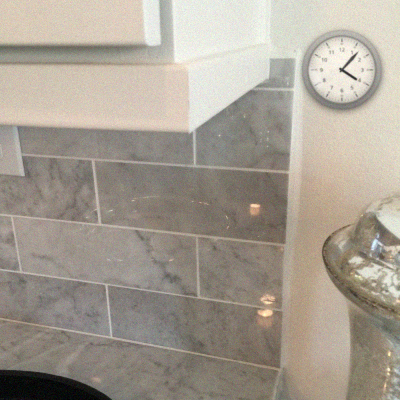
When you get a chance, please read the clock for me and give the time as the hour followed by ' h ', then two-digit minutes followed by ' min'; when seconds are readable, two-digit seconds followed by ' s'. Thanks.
4 h 07 min
